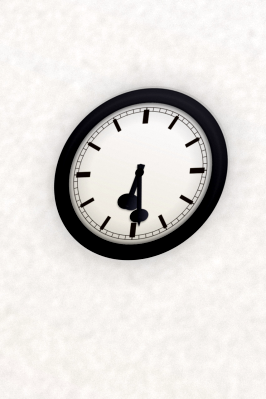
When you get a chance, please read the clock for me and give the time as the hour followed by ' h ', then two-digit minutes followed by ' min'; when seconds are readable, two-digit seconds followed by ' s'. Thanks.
6 h 29 min
